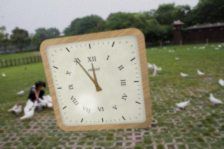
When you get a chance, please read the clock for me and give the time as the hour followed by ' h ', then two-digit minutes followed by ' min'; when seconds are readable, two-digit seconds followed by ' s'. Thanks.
11 h 55 min
